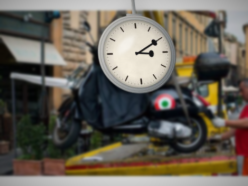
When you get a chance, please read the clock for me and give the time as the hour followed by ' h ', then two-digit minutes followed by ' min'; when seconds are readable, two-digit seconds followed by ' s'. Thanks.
3 h 10 min
